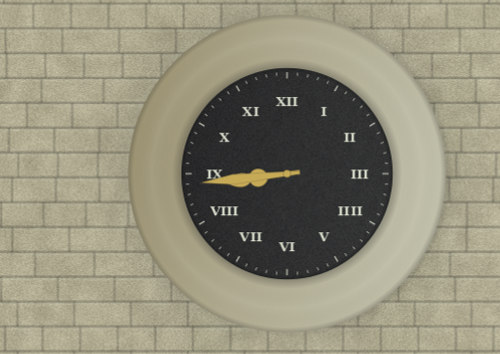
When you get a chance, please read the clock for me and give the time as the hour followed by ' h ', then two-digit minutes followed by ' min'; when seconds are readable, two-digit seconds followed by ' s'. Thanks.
8 h 44 min
